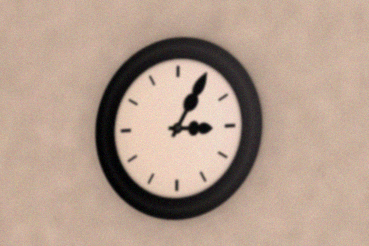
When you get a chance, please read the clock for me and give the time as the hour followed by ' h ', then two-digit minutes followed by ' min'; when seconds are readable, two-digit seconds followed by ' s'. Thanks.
3 h 05 min
